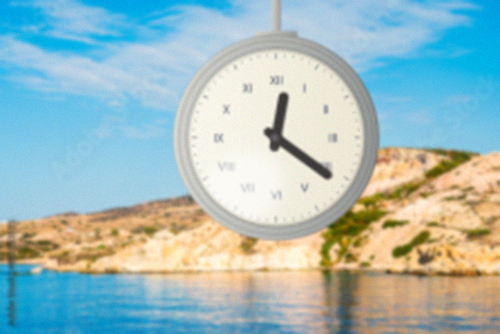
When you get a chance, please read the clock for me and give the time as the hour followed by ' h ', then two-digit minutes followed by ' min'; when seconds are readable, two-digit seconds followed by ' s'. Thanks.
12 h 21 min
